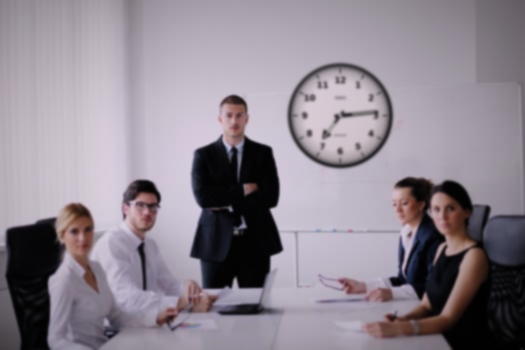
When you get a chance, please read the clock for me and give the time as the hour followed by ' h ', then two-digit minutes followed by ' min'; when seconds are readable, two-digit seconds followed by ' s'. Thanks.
7 h 14 min
